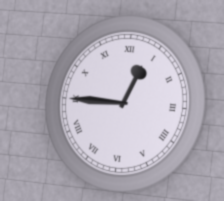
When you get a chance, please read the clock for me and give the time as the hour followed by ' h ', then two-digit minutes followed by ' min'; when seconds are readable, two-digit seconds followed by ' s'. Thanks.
12 h 45 min
